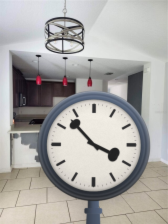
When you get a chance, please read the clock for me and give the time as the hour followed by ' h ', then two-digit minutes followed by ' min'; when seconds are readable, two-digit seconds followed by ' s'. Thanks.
3 h 53 min
